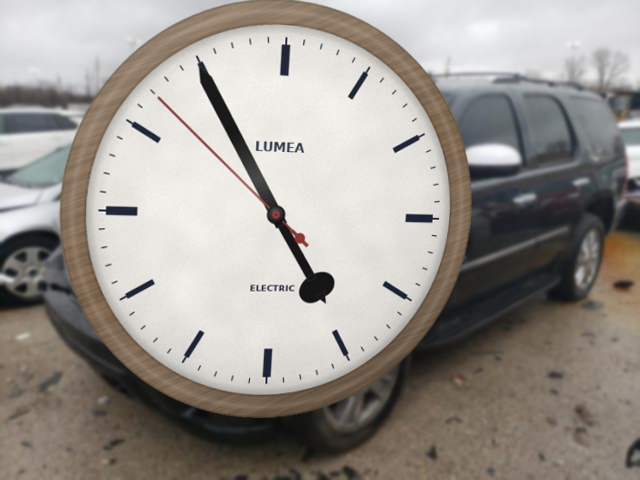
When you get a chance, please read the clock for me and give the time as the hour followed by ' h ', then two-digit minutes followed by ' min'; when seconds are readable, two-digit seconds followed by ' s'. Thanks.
4 h 54 min 52 s
